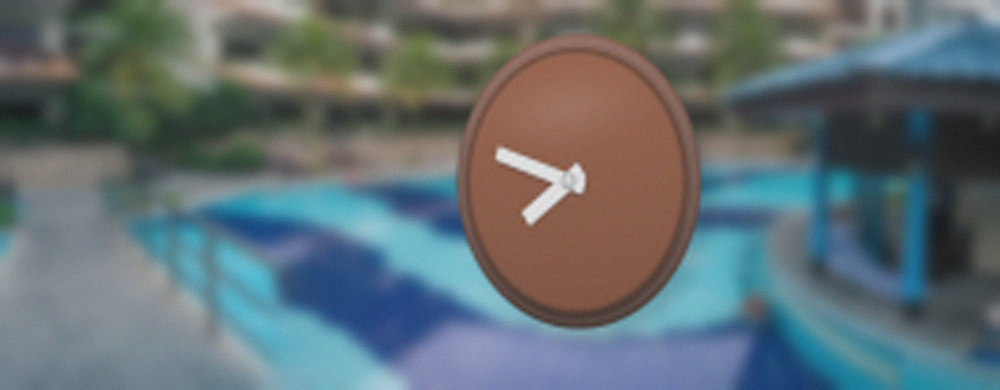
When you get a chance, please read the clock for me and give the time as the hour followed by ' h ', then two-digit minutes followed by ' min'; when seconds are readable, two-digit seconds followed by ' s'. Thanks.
7 h 48 min
